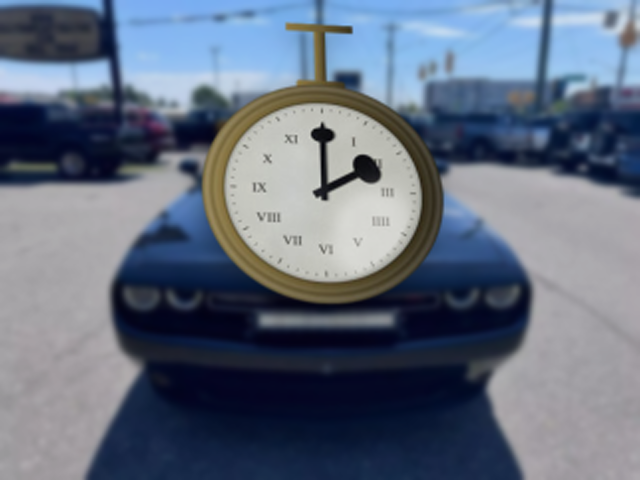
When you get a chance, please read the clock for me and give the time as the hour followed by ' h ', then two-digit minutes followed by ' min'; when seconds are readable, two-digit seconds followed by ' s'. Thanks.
2 h 00 min
